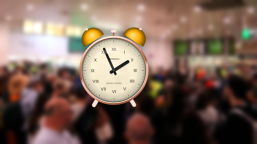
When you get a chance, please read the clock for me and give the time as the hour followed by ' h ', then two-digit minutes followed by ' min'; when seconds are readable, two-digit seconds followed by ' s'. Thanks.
1 h 56 min
